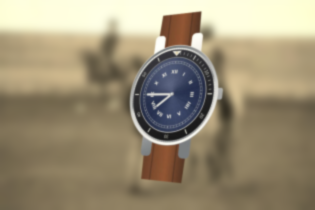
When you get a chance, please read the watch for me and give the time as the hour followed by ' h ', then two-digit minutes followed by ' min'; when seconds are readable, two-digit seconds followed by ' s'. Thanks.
7 h 45 min
